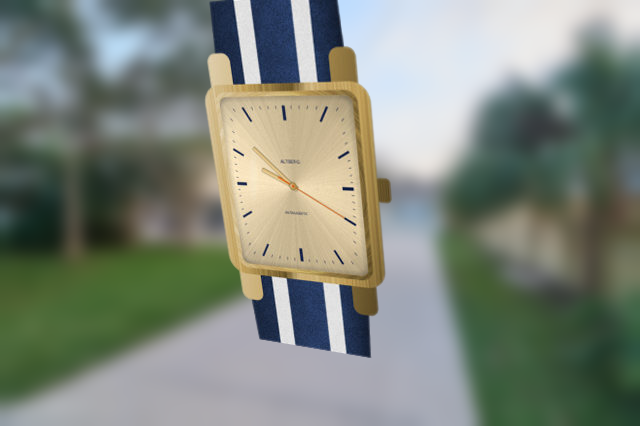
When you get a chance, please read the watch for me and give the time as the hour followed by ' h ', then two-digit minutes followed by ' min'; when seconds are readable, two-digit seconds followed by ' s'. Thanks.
9 h 52 min 20 s
